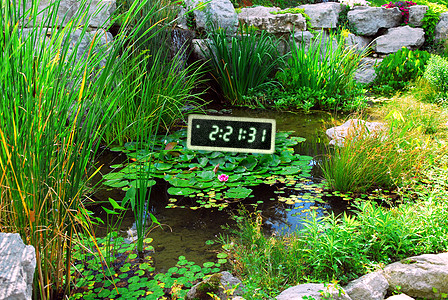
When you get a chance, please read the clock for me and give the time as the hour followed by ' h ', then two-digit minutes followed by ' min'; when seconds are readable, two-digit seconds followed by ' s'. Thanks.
2 h 21 min 31 s
